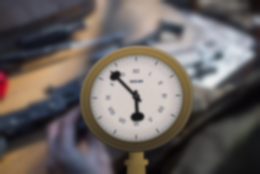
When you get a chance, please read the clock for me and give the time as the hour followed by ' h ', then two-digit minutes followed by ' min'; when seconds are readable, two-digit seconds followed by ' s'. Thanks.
5 h 53 min
